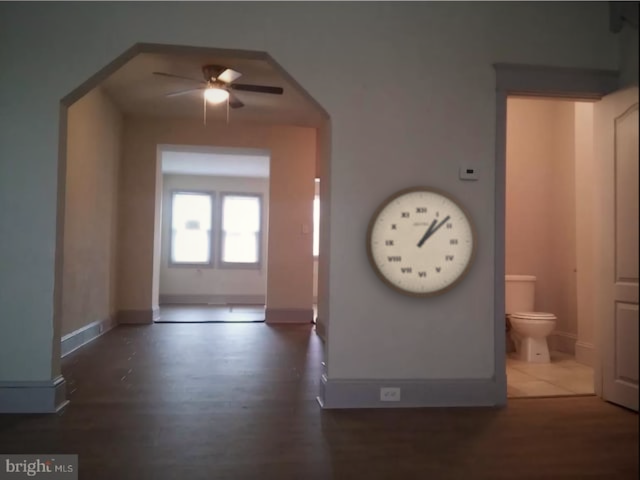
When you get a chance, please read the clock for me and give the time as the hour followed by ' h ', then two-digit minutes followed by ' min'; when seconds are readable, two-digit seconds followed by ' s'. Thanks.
1 h 08 min
